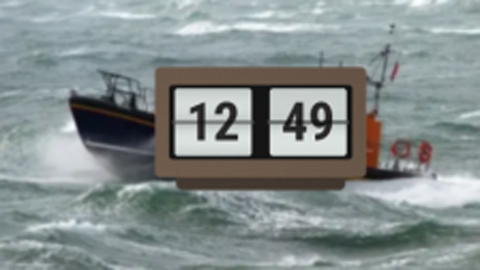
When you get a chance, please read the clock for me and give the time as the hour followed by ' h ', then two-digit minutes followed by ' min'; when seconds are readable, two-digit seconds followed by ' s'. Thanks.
12 h 49 min
